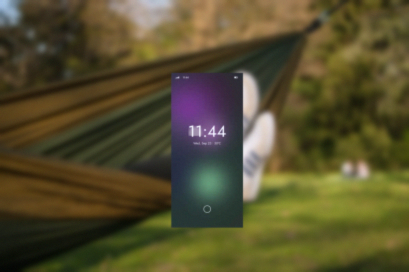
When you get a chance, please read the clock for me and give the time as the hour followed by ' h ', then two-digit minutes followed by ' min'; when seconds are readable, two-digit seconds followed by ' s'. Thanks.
11 h 44 min
